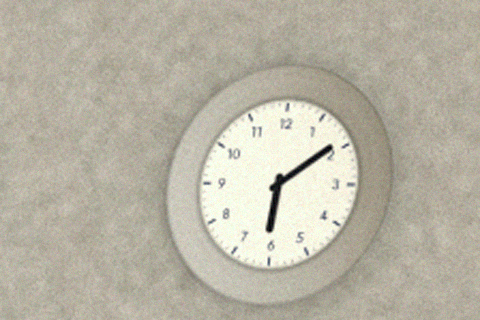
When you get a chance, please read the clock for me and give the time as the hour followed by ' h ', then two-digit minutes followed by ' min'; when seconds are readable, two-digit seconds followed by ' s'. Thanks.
6 h 09 min
